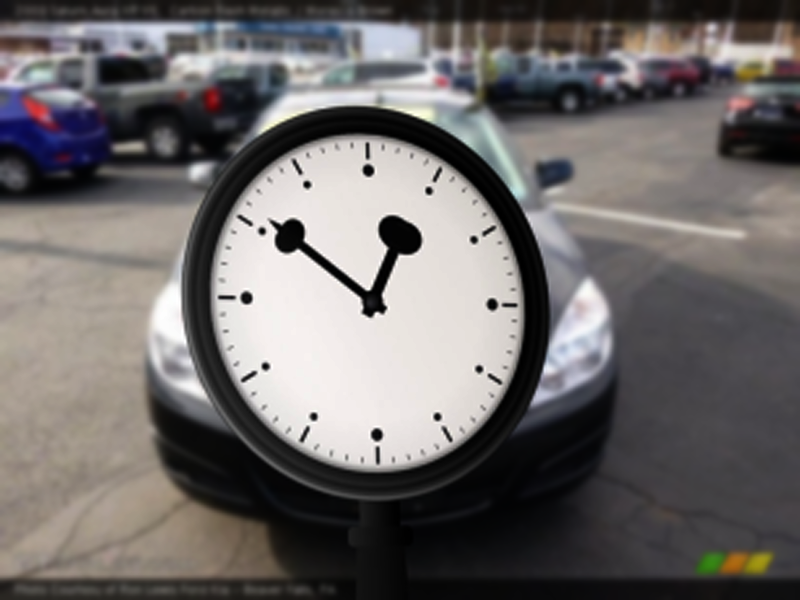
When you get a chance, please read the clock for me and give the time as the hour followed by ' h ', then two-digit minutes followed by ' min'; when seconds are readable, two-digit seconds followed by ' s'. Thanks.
12 h 51 min
